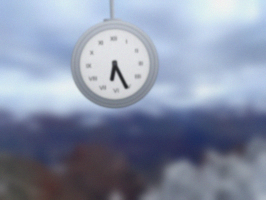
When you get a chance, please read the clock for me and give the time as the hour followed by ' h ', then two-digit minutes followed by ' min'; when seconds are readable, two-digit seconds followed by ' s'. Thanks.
6 h 26 min
